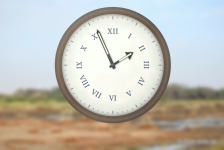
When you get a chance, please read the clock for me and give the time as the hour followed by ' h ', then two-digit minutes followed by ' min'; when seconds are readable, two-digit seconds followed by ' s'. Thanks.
1 h 56 min
